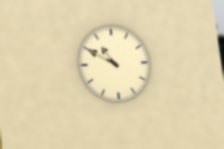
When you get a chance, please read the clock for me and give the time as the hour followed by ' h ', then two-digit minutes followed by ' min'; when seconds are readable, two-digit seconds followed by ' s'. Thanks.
10 h 50 min
